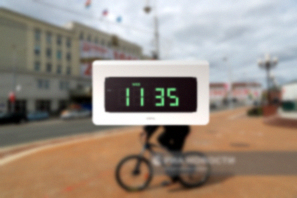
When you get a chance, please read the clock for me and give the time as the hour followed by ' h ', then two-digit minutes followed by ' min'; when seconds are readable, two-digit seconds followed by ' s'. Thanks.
11 h 35 min
